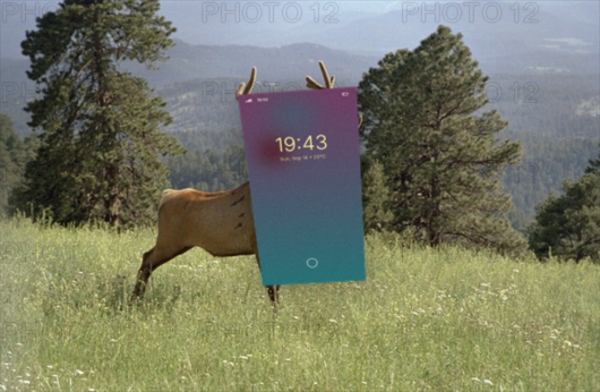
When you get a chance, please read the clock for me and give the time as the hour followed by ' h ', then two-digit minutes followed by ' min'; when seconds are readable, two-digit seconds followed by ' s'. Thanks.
19 h 43 min
